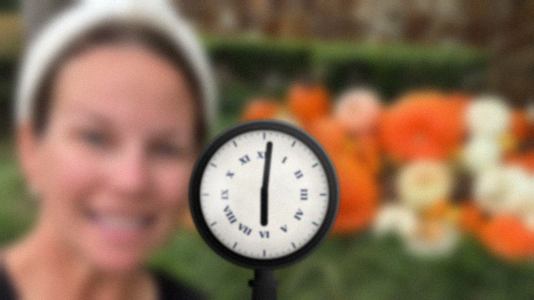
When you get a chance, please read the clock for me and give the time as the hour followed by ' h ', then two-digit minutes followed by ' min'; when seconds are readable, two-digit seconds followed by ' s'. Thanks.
6 h 01 min
